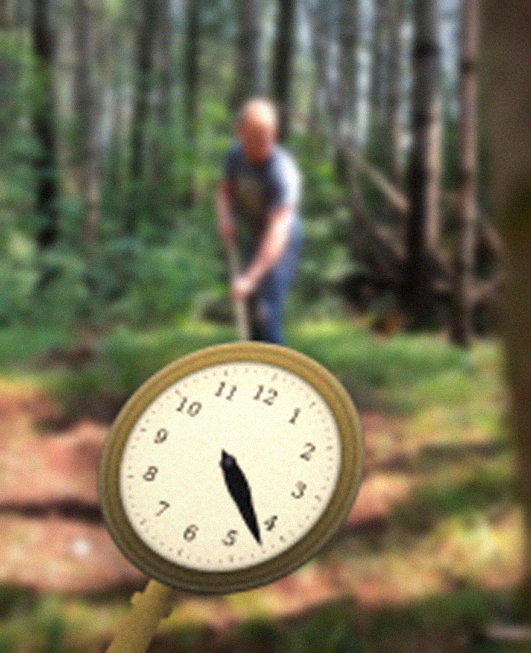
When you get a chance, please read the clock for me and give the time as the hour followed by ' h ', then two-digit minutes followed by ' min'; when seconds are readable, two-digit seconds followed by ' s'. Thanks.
4 h 22 min
